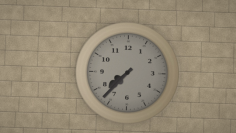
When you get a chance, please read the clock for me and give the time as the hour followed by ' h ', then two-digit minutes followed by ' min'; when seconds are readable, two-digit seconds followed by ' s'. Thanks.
7 h 37 min
